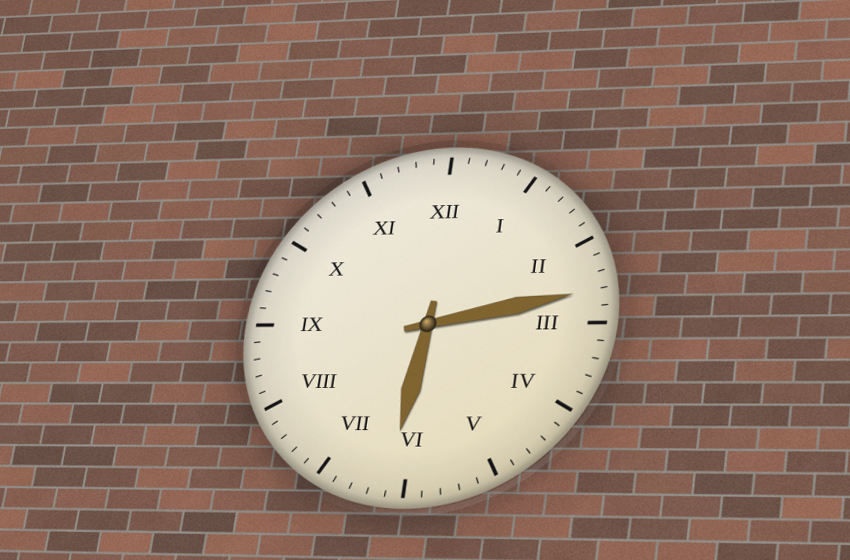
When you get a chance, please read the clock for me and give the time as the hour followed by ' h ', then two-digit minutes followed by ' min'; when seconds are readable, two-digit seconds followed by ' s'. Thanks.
6 h 13 min
